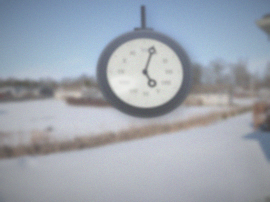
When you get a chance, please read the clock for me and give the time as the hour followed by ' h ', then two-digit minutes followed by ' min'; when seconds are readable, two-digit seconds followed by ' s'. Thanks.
5 h 03 min
